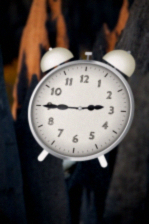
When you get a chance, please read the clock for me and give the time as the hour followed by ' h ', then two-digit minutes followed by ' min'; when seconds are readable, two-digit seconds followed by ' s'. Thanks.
2 h 45 min
